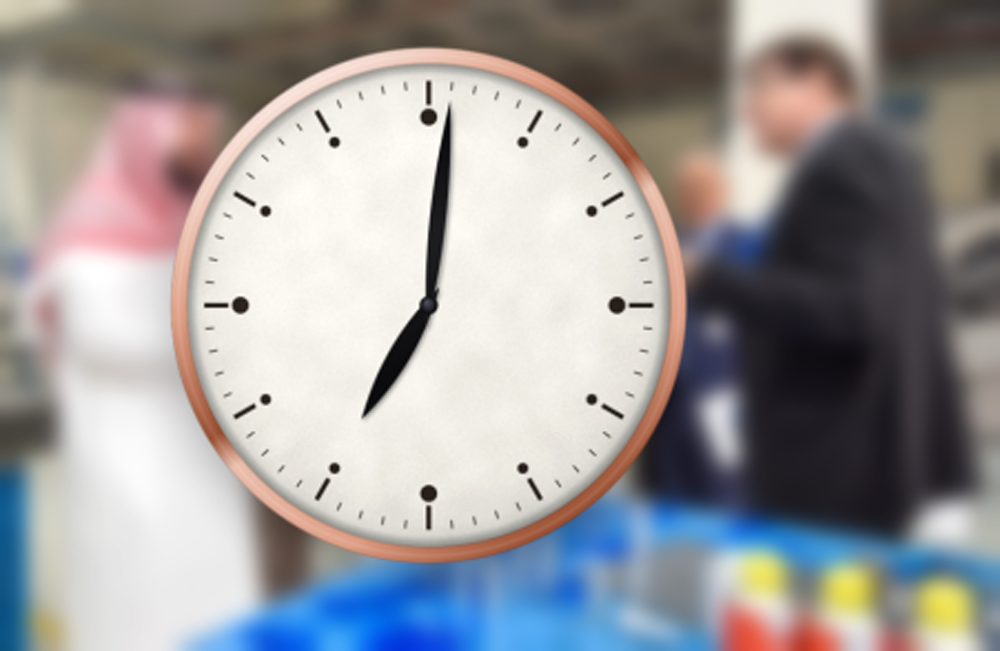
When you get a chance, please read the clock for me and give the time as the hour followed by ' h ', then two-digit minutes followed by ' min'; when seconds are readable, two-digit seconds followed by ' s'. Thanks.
7 h 01 min
